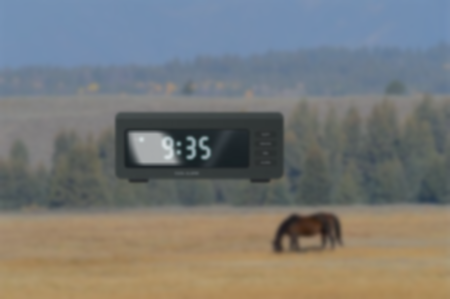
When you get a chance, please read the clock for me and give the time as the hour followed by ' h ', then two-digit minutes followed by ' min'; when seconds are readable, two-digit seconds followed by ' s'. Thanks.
9 h 35 min
